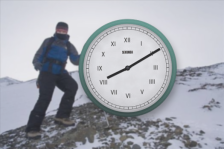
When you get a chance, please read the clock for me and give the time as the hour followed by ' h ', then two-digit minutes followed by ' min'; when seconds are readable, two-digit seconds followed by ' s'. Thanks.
8 h 10 min
